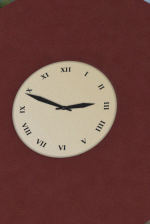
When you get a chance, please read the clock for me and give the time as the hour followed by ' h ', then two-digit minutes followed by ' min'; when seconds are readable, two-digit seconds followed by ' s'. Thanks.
2 h 49 min
